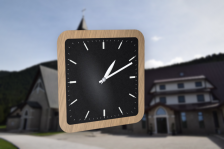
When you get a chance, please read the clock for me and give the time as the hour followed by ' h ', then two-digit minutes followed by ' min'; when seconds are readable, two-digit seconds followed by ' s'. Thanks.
1 h 11 min
